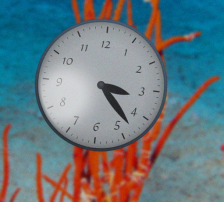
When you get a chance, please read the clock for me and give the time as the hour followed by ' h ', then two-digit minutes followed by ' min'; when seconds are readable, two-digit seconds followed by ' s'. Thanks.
3 h 23 min
